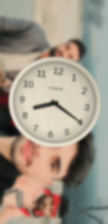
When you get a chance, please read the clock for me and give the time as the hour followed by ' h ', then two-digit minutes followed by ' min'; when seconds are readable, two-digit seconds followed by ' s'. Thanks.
8 h 20 min
